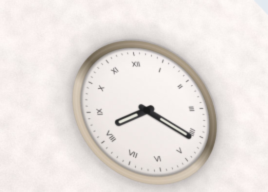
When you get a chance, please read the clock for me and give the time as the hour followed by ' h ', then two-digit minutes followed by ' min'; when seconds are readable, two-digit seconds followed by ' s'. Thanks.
8 h 21 min
